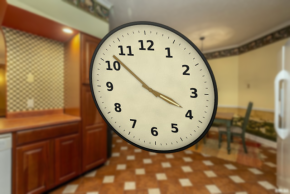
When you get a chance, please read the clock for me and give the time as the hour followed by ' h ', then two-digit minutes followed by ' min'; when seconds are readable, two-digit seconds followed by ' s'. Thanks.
3 h 52 min
